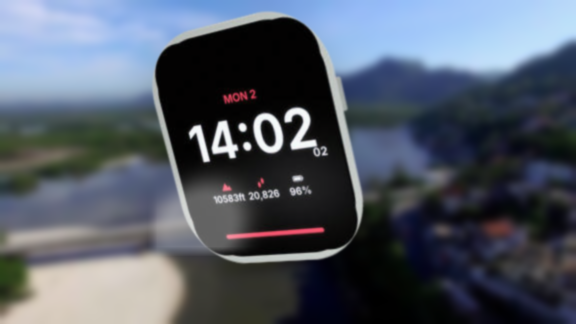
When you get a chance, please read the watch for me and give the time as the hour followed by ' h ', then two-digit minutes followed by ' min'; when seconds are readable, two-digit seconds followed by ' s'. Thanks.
14 h 02 min 02 s
